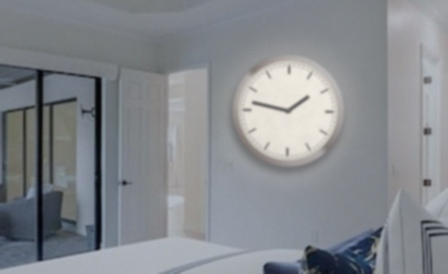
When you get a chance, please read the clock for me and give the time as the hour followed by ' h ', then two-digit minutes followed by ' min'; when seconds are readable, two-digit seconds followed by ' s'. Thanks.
1 h 47 min
